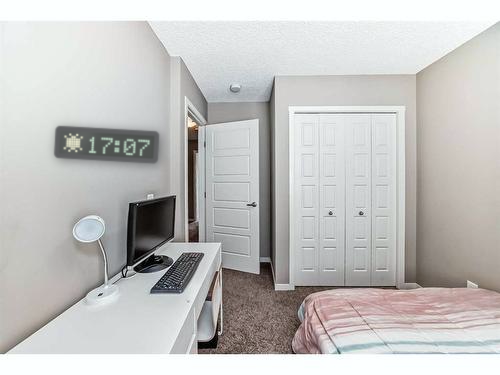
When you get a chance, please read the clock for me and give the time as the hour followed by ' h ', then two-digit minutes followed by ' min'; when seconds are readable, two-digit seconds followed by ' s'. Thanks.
17 h 07 min
